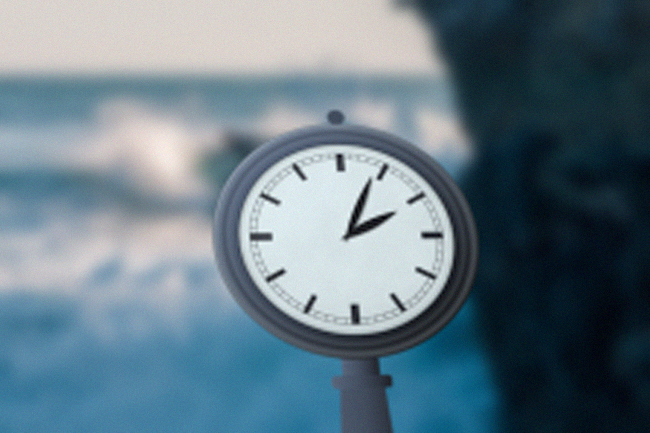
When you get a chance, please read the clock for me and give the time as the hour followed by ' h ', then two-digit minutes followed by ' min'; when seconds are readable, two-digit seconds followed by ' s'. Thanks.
2 h 04 min
